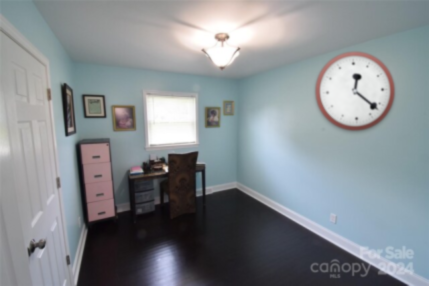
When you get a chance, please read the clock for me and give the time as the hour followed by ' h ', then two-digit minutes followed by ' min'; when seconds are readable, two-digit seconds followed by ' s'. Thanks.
12 h 22 min
